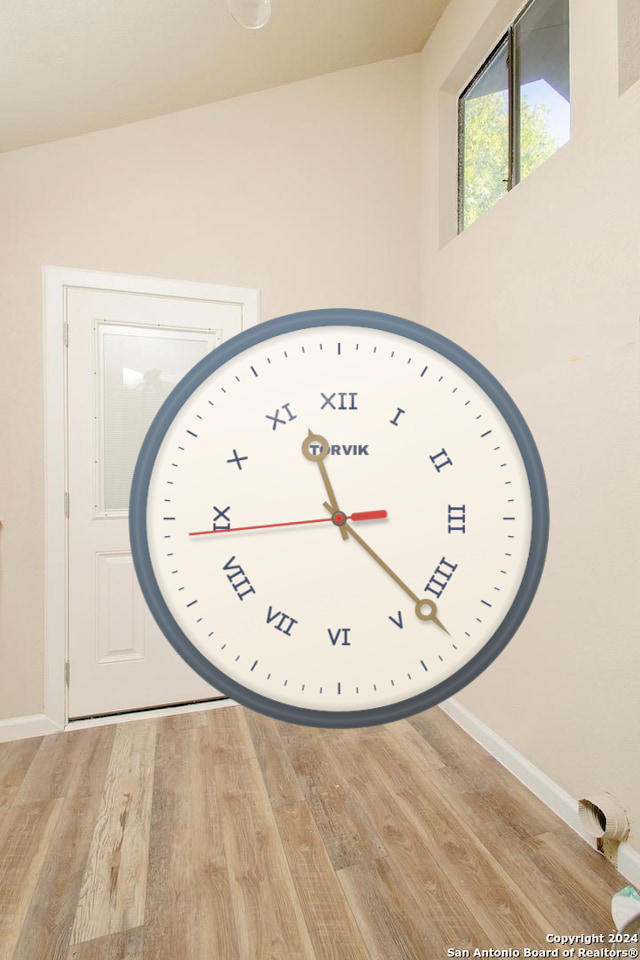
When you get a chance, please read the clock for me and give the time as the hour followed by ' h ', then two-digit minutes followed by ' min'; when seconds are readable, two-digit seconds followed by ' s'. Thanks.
11 h 22 min 44 s
